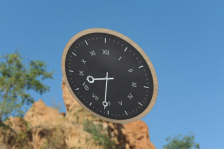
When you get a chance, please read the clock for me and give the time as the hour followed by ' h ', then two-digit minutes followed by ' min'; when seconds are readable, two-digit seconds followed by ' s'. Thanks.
8 h 31 min
